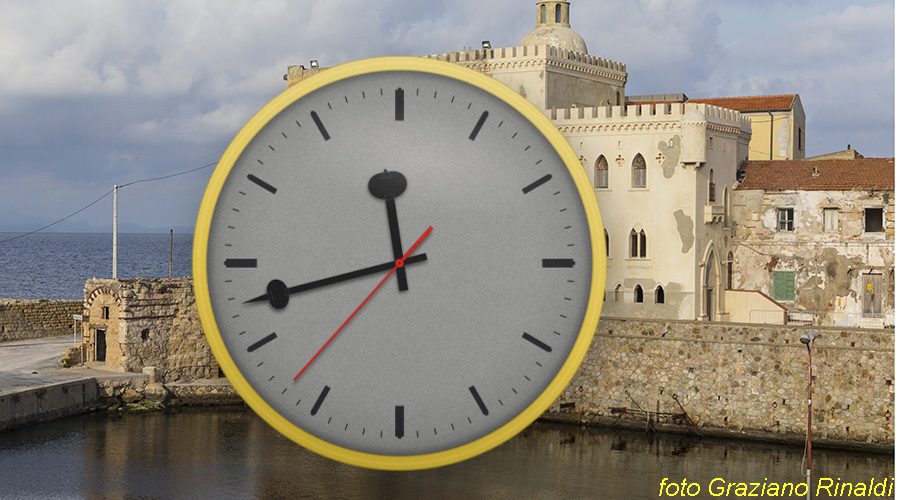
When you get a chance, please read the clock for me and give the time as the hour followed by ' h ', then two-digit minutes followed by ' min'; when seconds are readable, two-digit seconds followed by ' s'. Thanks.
11 h 42 min 37 s
